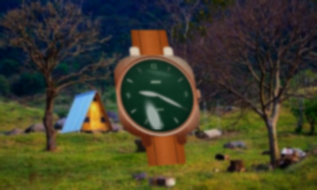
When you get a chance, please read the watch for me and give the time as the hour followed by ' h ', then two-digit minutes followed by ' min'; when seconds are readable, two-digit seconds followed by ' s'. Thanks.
9 h 20 min
